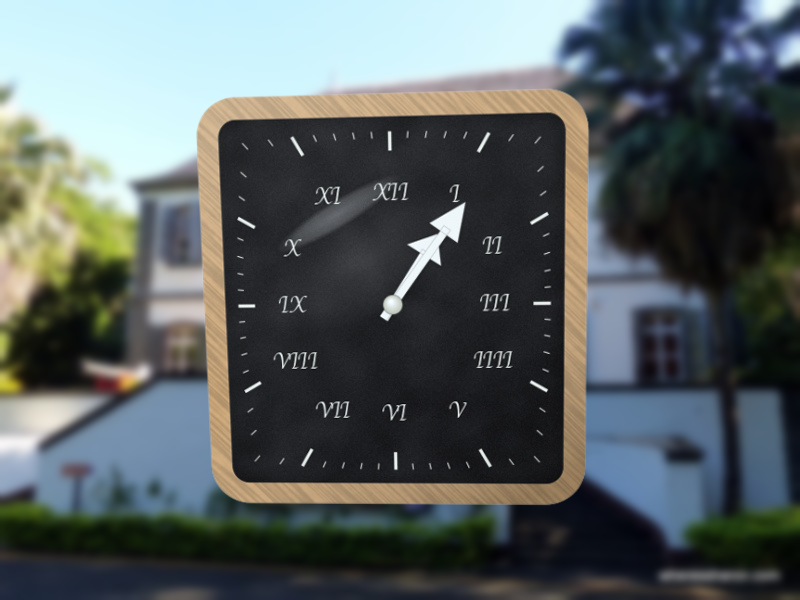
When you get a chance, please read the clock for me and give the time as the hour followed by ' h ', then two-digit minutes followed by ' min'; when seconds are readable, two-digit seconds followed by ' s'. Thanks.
1 h 06 min
